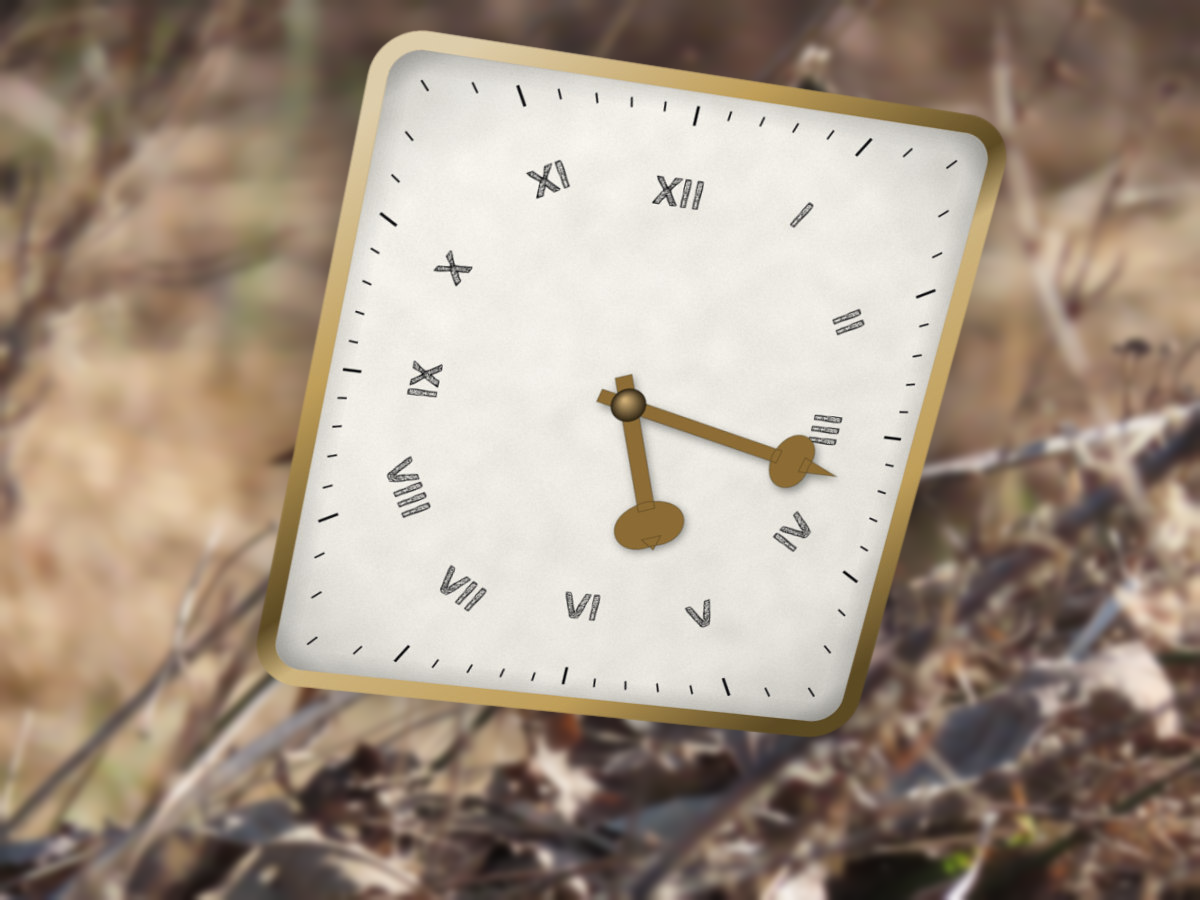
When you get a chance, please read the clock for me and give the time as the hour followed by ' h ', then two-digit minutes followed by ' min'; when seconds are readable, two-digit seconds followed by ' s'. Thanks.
5 h 17 min
